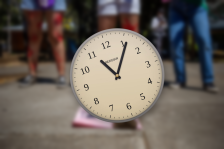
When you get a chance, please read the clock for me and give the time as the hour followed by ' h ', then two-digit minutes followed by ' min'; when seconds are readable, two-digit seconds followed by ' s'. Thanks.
11 h 06 min
